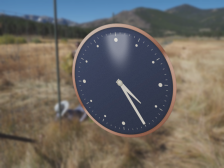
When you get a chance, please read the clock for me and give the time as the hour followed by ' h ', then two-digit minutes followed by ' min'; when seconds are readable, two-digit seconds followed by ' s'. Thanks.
4 h 25 min
